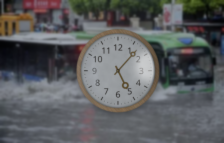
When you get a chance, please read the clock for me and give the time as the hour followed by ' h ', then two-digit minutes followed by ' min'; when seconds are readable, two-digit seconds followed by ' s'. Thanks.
5 h 07 min
